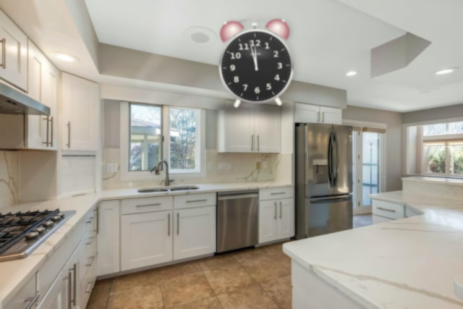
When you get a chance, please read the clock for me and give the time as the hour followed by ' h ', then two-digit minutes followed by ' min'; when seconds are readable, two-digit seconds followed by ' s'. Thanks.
11 h 58 min
